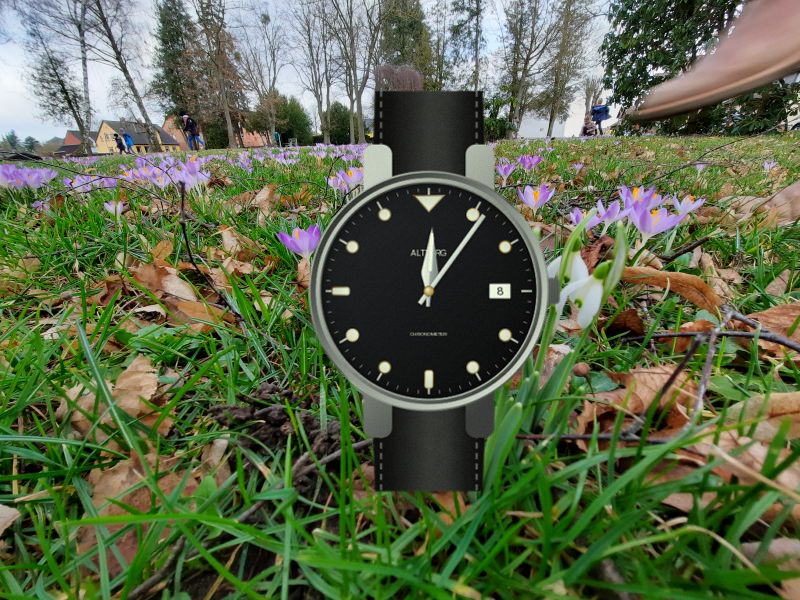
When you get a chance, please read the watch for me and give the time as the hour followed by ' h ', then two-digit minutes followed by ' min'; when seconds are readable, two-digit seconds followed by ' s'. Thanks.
12 h 06 min
